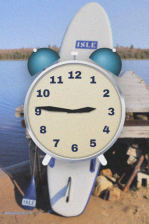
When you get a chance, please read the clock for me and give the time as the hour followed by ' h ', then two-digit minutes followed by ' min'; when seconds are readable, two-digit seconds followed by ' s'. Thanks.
2 h 46 min
